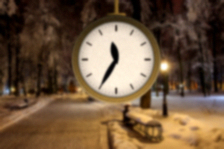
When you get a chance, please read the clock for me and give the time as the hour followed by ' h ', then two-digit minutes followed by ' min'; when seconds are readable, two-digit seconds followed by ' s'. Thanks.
11 h 35 min
